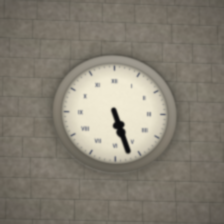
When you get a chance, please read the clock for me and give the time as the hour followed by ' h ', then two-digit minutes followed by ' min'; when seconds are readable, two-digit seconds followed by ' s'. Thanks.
5 h 27 min
